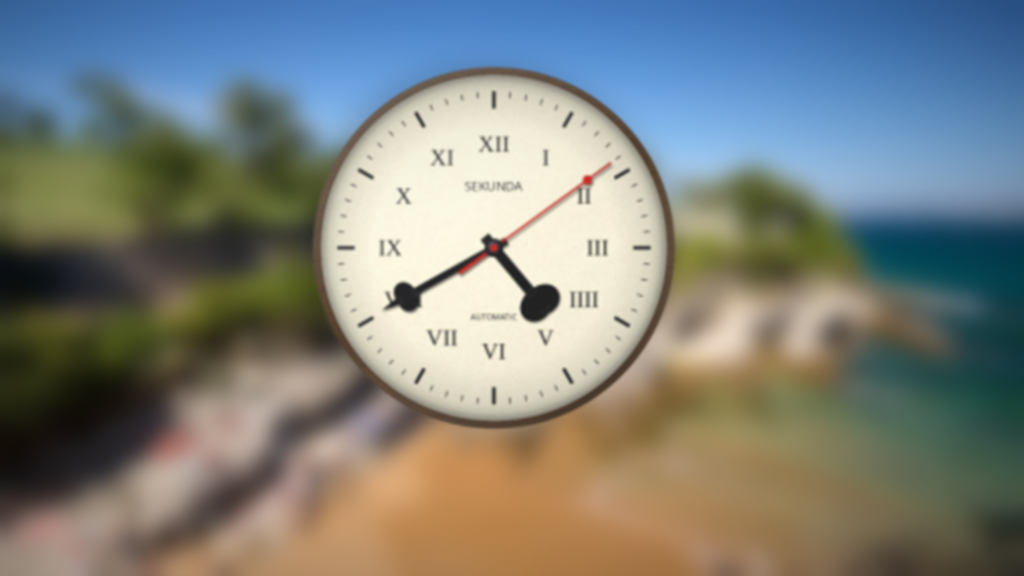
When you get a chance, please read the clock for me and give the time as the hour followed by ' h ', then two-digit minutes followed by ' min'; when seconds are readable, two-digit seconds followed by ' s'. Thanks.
4 h 40 min 09 s
